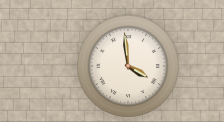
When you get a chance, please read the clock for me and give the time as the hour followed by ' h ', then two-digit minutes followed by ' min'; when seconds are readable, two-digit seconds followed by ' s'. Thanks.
3 h 59 min
